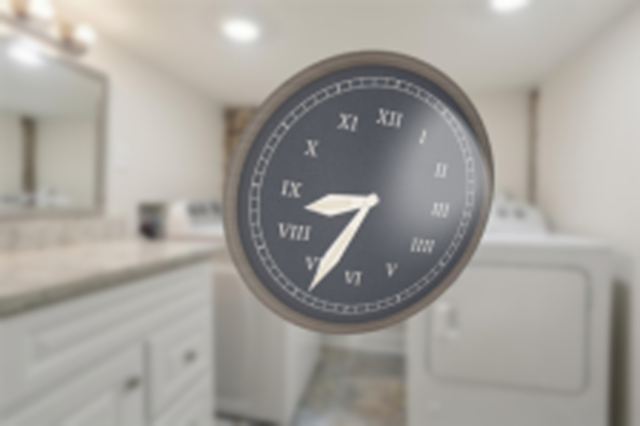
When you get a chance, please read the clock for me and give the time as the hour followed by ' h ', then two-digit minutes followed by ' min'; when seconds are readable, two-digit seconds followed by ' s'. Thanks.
8 h 34 min
